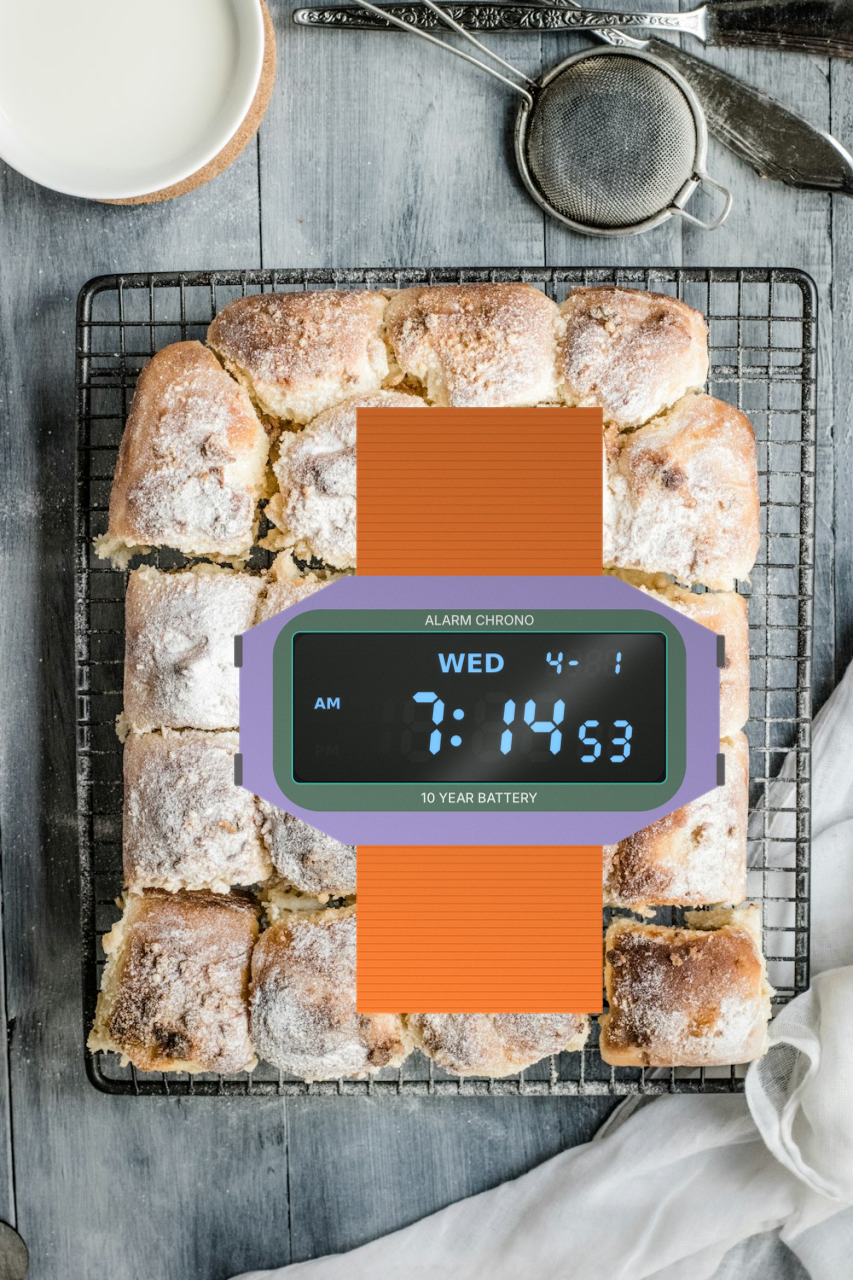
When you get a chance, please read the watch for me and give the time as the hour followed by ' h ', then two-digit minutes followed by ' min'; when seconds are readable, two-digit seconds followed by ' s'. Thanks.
7 h 14 min 53 s
